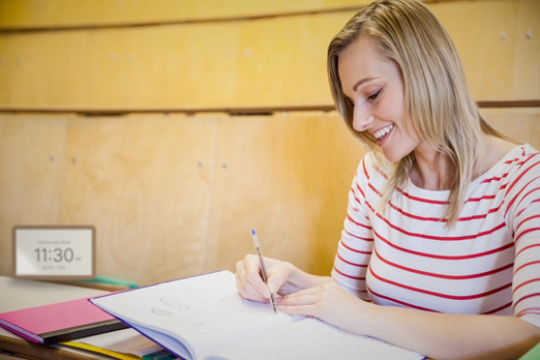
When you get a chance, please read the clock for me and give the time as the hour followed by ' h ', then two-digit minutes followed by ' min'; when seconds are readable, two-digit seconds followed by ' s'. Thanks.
11 h 30 min
